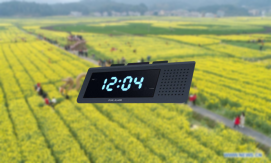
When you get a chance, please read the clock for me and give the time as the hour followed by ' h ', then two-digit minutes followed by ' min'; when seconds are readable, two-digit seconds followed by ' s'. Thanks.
12 h 04 min
